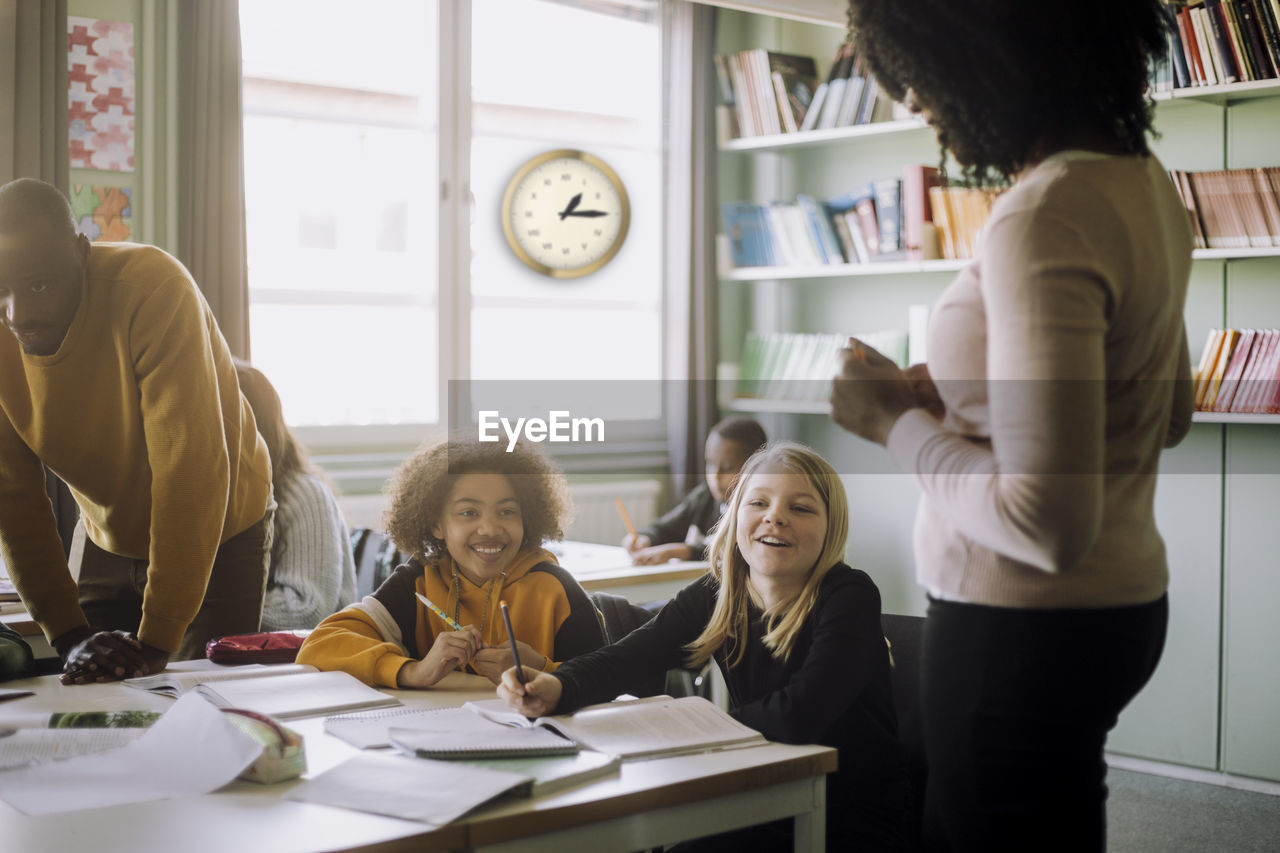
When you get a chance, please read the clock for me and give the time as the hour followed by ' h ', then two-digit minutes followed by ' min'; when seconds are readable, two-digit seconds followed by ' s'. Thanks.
1 h 15 min
